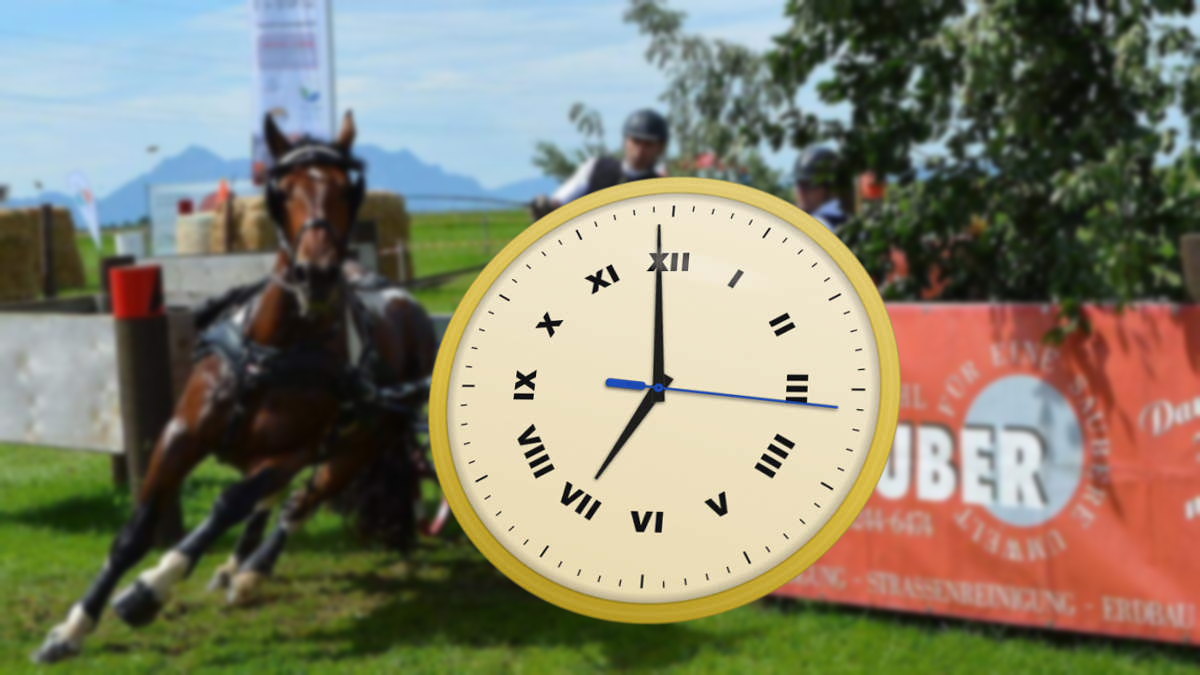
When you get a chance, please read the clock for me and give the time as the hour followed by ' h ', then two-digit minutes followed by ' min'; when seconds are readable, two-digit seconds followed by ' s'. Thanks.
6 h 59 min 16 s
